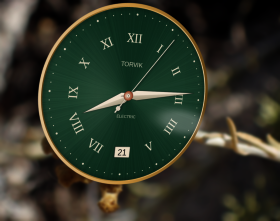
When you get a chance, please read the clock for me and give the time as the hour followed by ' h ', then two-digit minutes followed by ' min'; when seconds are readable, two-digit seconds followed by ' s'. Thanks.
8 h 14 min 06 s
